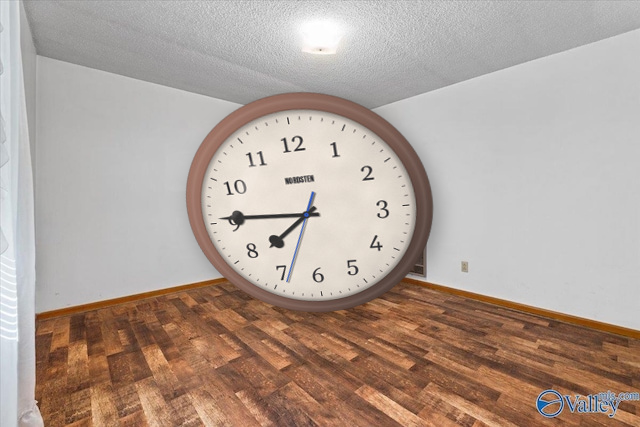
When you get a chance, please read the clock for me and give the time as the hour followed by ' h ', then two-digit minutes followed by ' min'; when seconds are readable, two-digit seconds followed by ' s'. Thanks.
7 h 45 min 34 s
